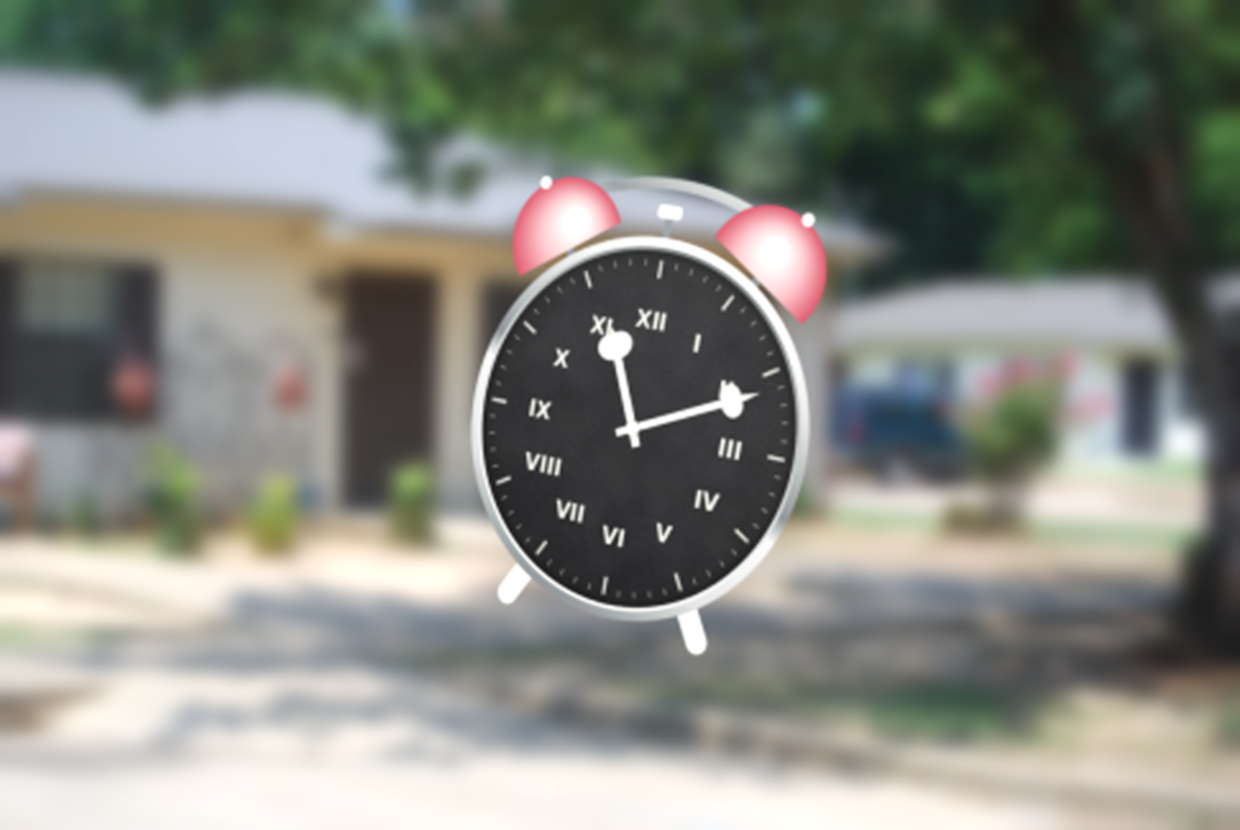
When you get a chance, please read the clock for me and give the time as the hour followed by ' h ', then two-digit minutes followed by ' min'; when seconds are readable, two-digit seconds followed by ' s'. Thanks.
11 h 11 min
